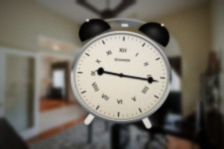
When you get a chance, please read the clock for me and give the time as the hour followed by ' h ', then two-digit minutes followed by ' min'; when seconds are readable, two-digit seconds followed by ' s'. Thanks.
9 h 16 min
